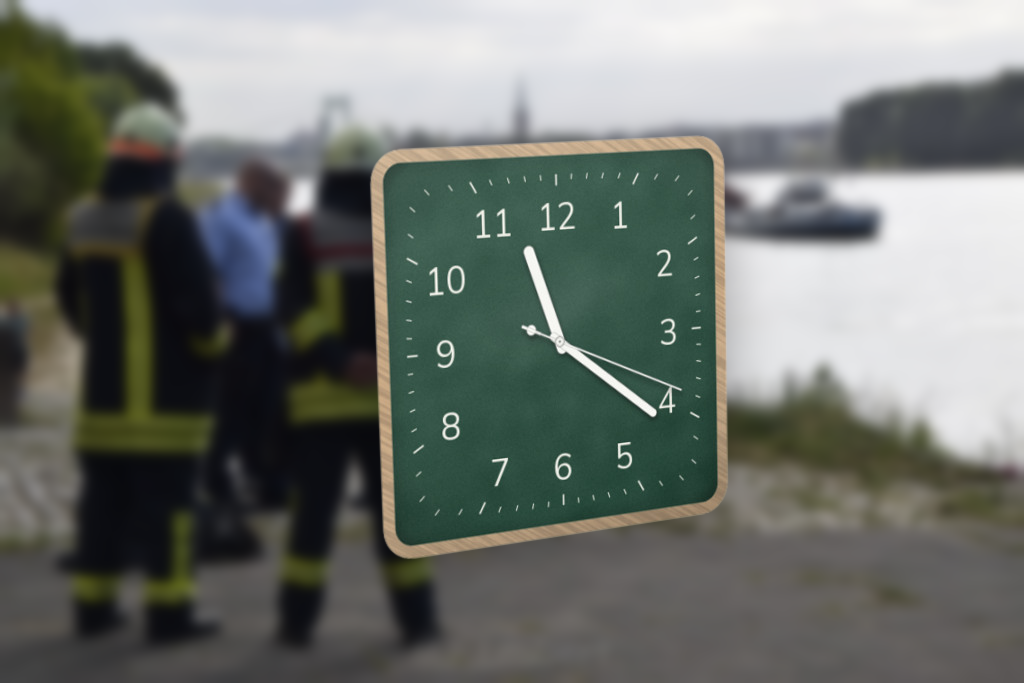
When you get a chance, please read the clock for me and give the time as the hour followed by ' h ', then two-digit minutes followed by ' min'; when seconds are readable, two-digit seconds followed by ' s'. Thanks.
11 h 21 min 19 s
